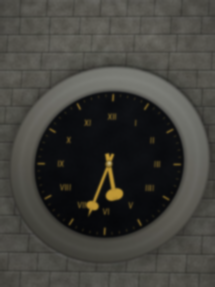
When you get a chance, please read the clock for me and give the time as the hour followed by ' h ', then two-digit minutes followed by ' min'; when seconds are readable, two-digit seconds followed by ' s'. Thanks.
5 h 33 min
